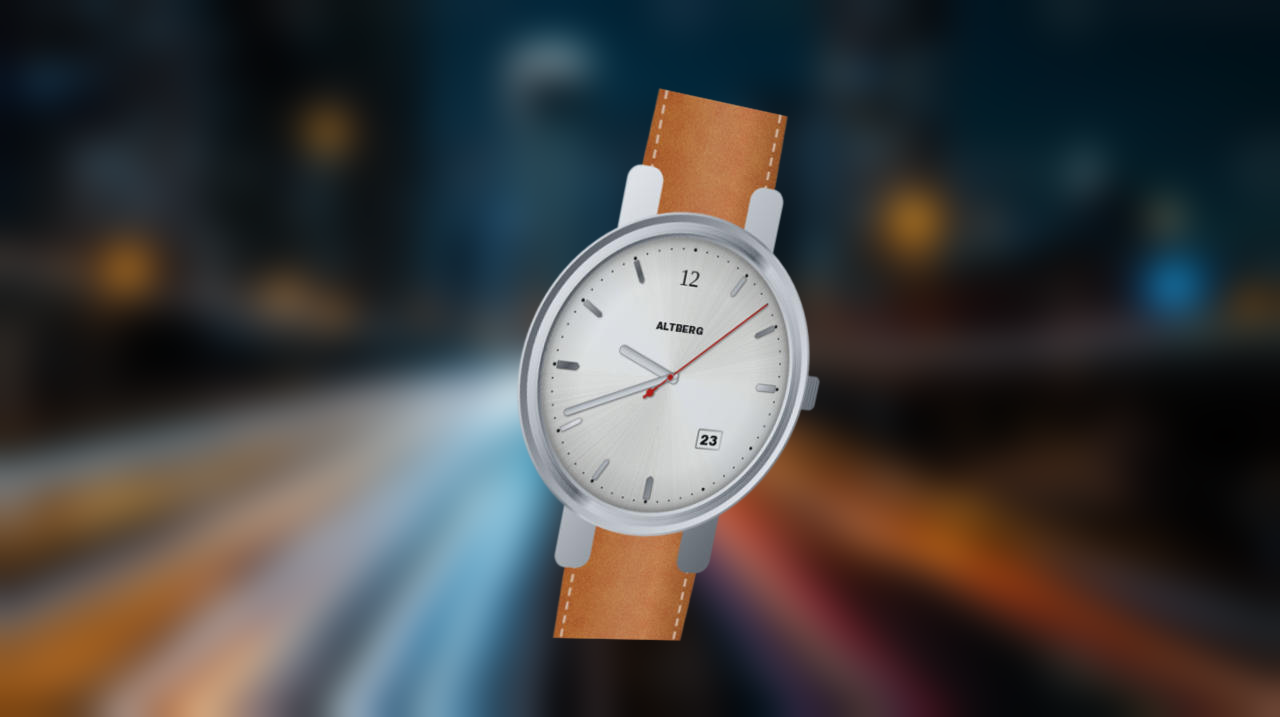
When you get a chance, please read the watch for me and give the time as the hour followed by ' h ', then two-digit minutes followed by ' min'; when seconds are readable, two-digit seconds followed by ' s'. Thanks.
9 h 41 min 08 s
